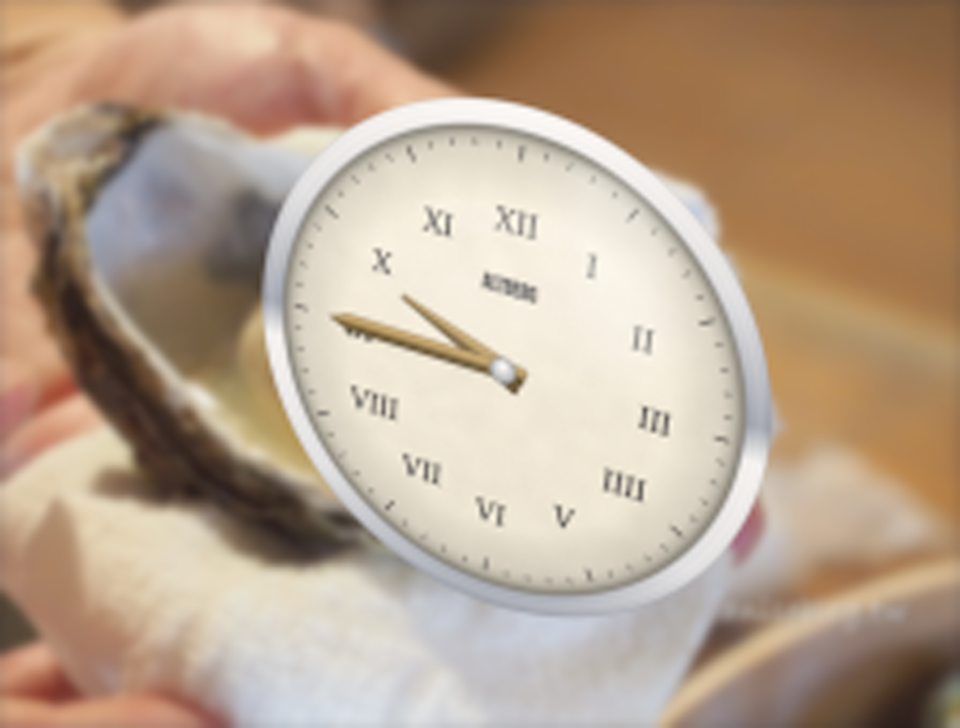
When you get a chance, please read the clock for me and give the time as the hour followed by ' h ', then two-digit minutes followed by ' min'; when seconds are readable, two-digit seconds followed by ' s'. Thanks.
9 h 45 min
